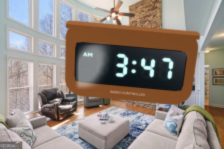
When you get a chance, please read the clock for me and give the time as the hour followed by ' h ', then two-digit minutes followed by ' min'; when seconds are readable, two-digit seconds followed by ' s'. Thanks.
3 h 47 min
